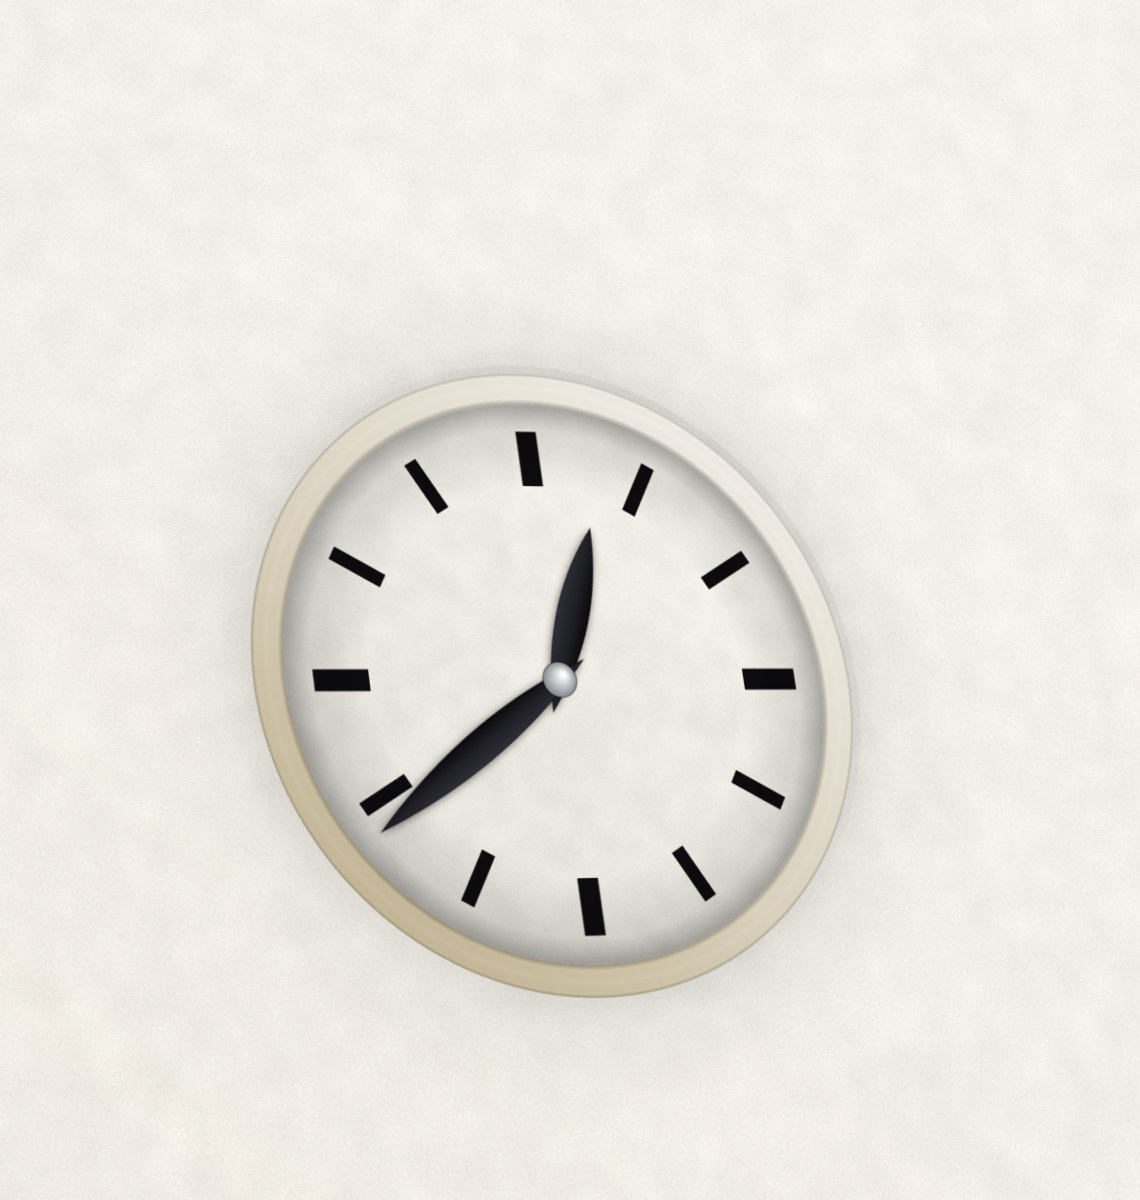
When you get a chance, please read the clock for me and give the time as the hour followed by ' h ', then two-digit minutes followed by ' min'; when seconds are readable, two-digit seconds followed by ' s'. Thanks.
12 h 39 min
